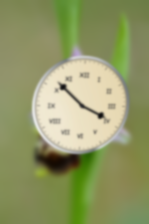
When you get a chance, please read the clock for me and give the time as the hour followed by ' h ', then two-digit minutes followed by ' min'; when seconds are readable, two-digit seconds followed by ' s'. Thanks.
3 h 52 min
